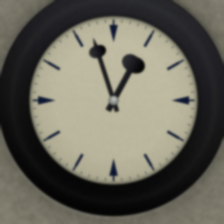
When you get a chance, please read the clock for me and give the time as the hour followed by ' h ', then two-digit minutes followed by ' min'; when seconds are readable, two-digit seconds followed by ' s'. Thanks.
12 h 57 min
